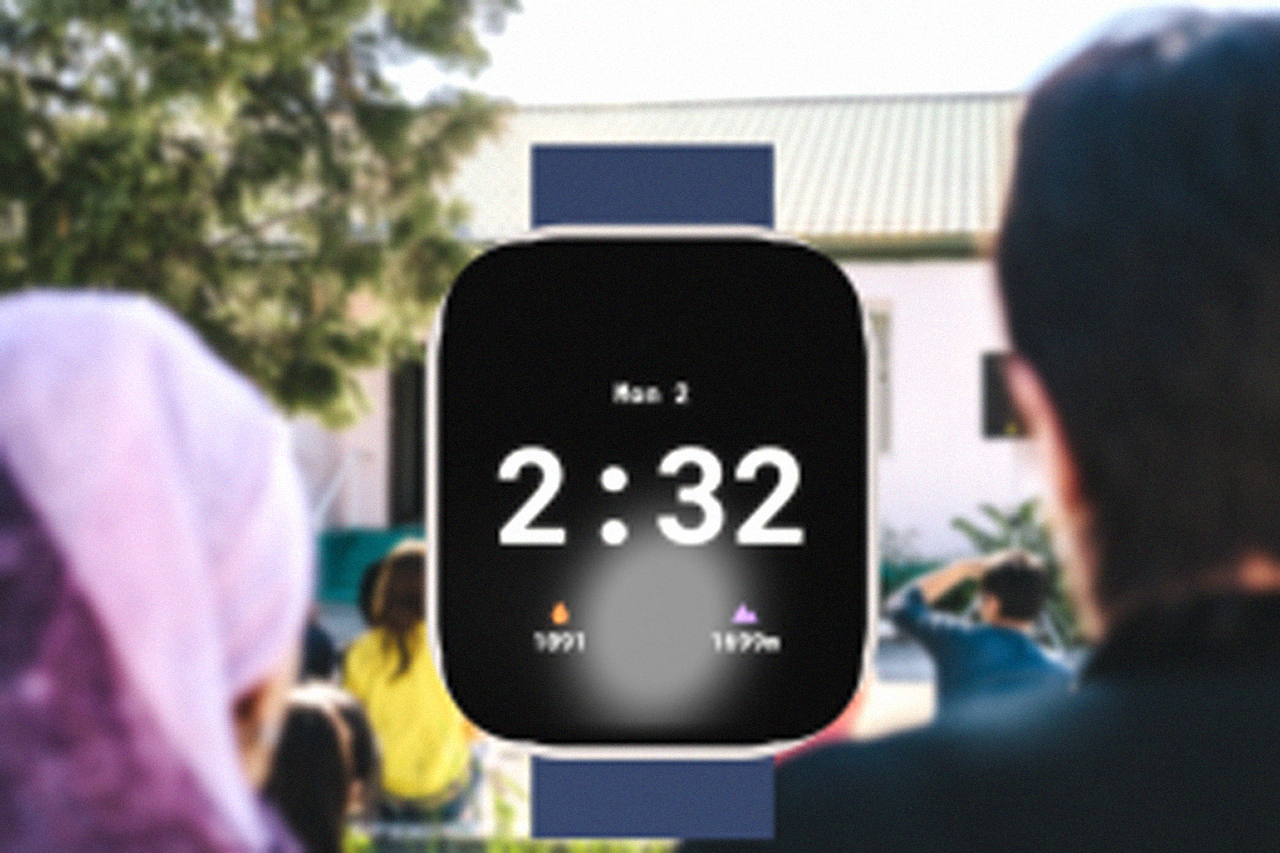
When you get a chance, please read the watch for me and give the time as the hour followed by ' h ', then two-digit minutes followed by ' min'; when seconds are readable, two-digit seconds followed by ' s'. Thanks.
2 h 32 min
